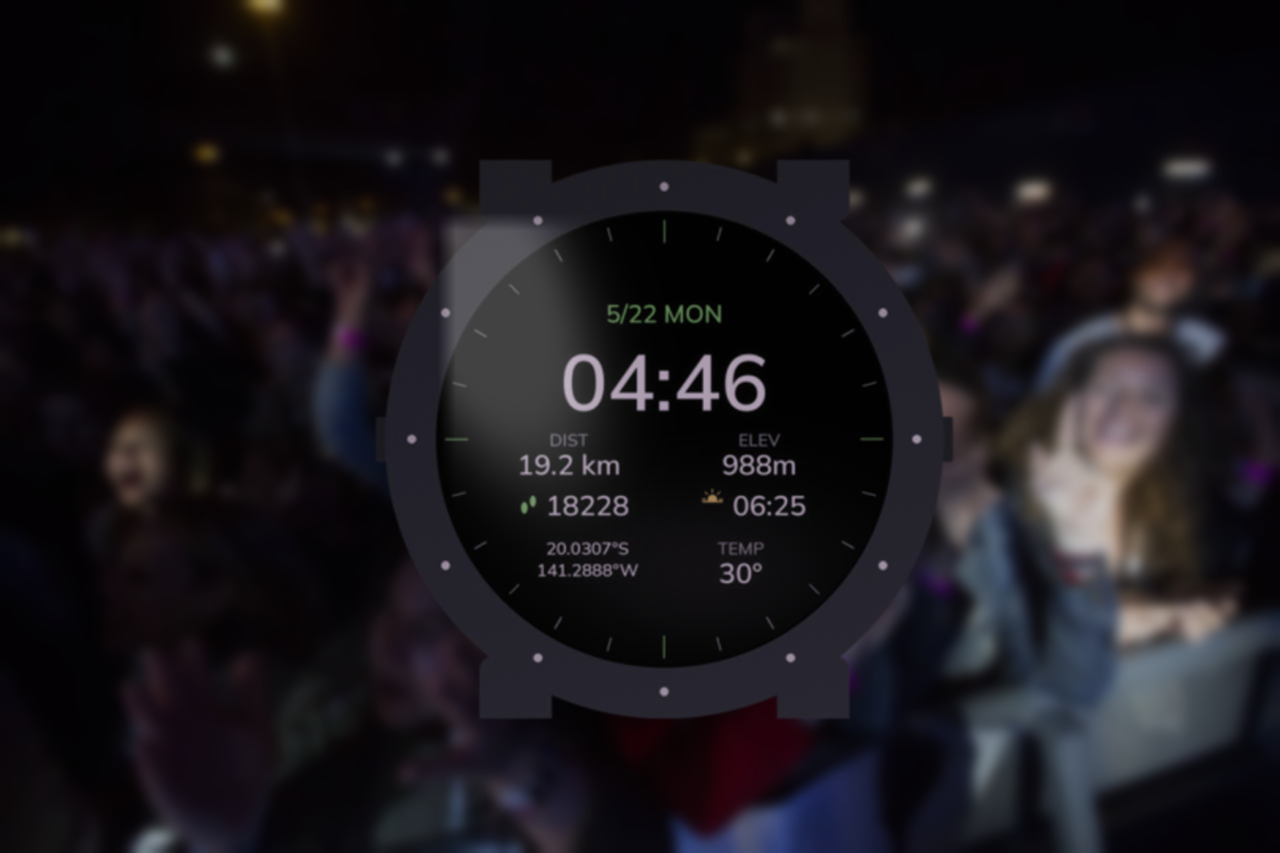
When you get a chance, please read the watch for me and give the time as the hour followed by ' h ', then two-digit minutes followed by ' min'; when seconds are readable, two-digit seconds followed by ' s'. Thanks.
4 h 46 min
